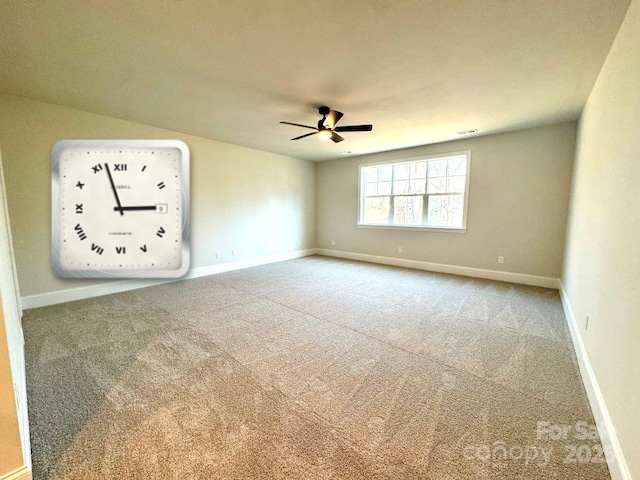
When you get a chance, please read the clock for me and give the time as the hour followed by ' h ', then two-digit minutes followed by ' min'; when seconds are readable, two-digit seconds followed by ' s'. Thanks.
2 h 57 min
